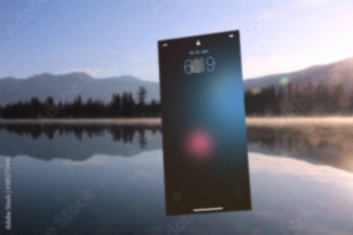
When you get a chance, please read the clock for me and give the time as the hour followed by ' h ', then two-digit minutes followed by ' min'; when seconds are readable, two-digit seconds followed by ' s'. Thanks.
6 h 19 min
